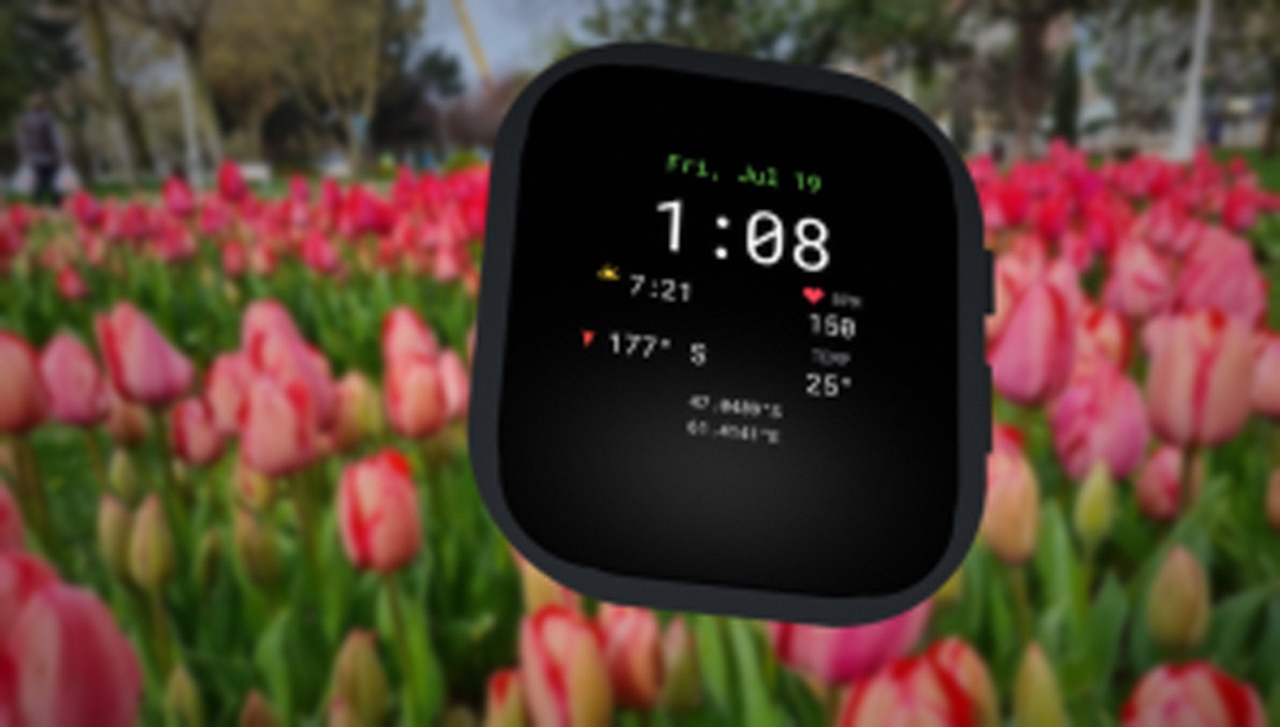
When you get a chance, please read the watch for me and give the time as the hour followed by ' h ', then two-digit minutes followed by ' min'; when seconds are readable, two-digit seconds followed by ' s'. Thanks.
1 h 08 min
